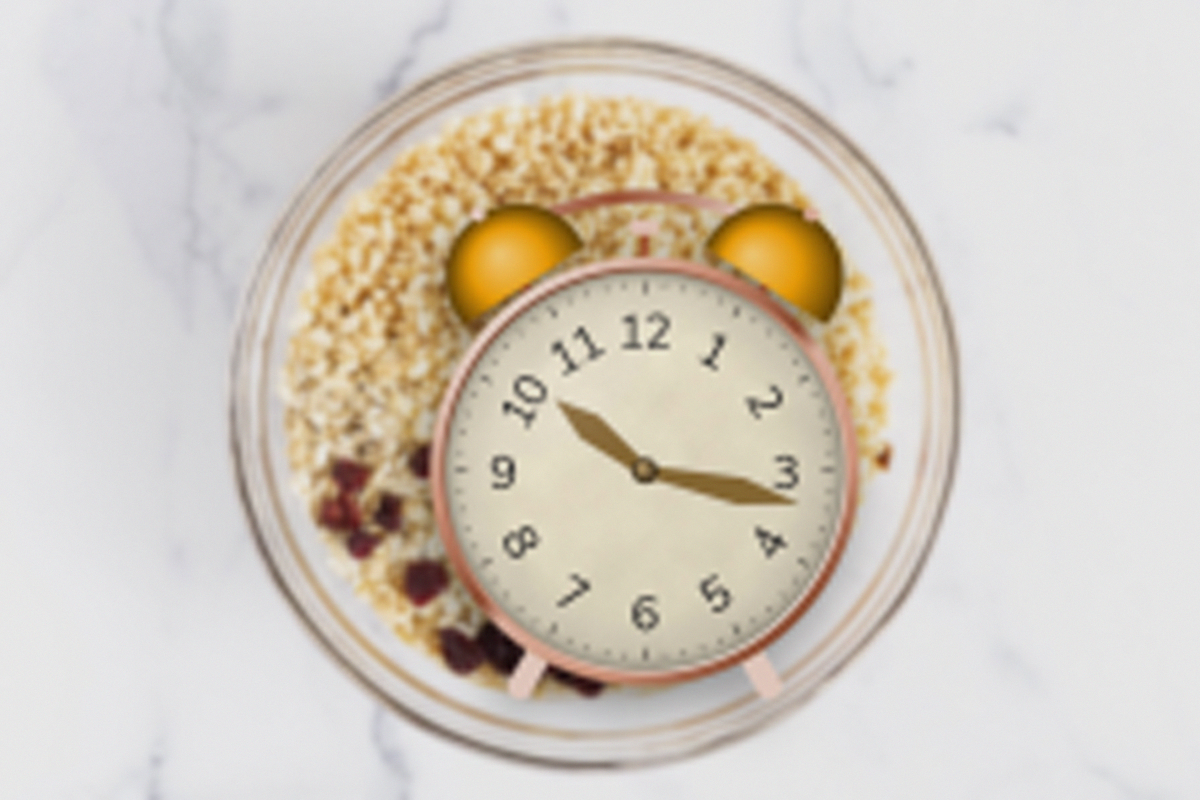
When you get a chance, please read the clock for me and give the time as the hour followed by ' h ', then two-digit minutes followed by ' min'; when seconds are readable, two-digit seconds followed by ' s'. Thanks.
10 h 17 min
